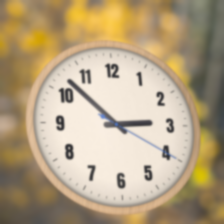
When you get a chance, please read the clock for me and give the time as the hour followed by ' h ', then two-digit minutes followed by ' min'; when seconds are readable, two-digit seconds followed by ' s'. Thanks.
2 h 52 min 20 s
